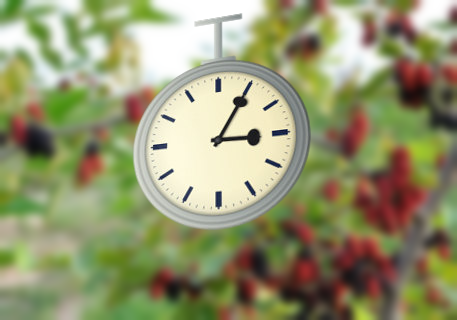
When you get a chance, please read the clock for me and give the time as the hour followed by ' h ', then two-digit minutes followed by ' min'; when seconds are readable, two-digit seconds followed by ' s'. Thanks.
3 h 05 min
